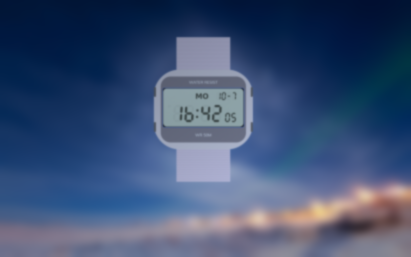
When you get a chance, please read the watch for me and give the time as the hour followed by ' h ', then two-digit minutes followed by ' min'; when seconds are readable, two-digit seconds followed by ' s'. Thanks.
16 h 42 min
